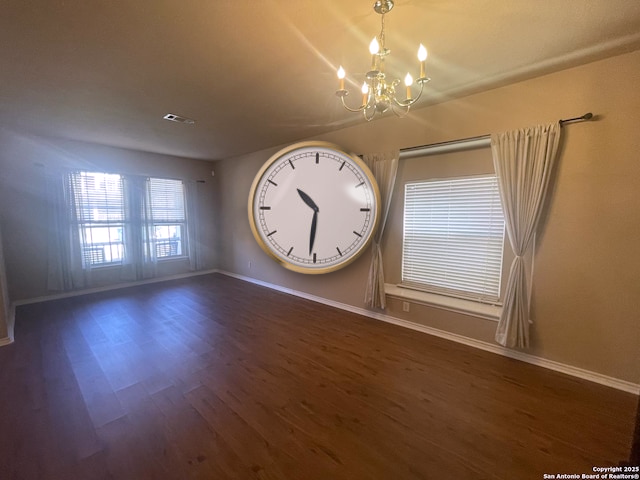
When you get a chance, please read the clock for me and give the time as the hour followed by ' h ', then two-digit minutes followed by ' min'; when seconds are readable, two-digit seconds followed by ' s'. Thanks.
10 h 31 min
